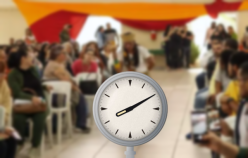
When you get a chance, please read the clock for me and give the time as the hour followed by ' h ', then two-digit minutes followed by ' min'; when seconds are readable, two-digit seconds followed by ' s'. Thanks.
8 h 10 min
